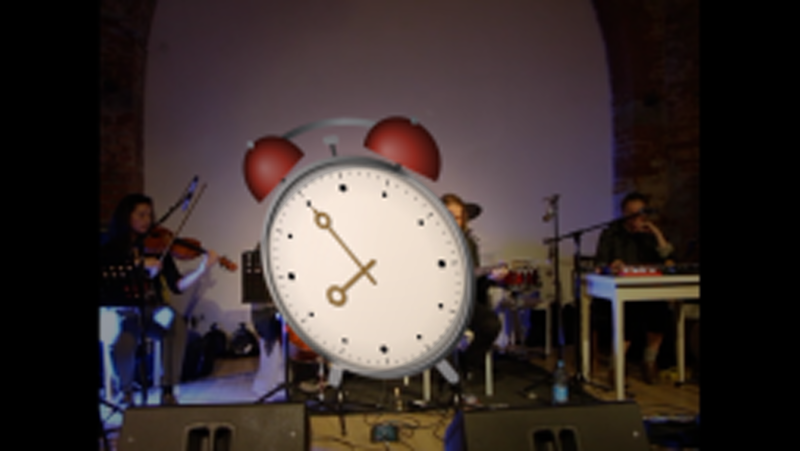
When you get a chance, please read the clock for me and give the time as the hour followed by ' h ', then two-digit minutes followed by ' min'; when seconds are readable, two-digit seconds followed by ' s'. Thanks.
7 h 55 min
